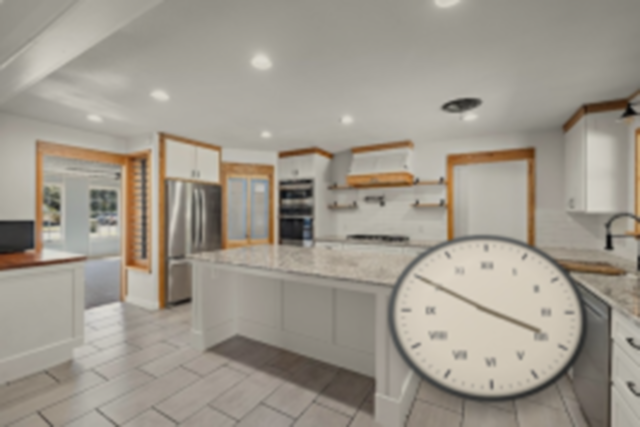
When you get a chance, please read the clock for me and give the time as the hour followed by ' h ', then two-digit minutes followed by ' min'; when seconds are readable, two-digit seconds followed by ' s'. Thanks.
3 h 50 min
